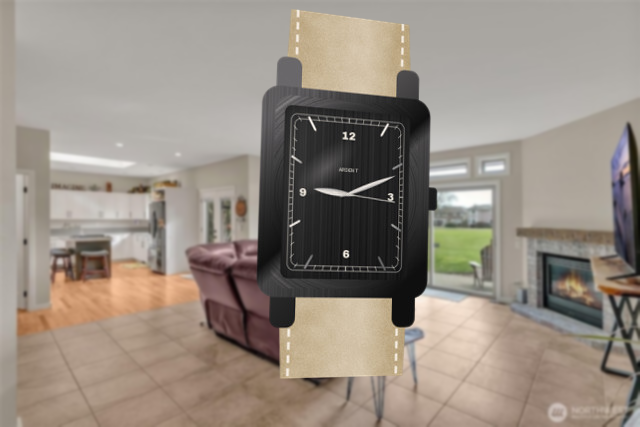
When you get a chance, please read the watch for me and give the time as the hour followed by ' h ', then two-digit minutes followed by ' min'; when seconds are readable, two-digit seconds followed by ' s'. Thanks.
9 h 11 min 16 s
